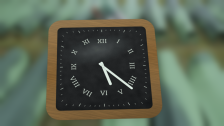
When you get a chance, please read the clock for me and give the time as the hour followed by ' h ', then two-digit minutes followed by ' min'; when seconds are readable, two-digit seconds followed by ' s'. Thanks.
5 h 22 min
